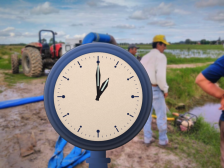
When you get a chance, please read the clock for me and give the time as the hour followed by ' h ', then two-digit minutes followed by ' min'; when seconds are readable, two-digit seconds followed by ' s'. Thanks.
1 h 00 min
